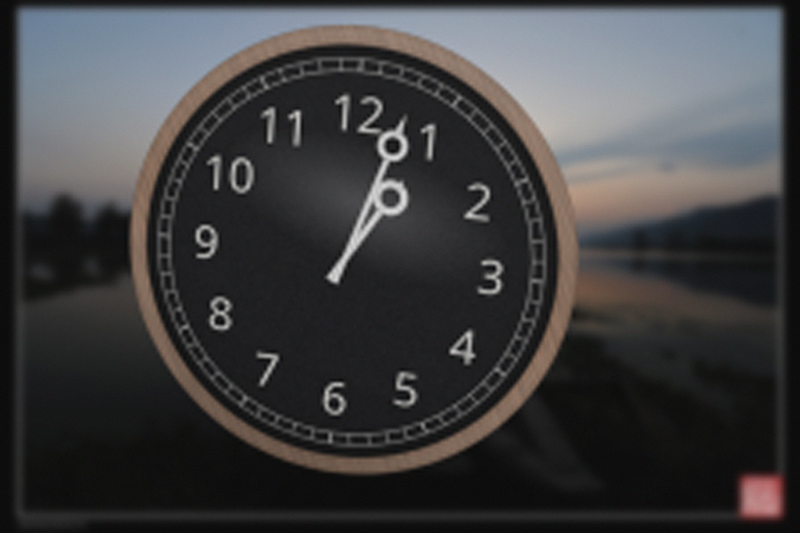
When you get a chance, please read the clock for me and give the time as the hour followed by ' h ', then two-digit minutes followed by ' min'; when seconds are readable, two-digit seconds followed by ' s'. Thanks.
1 h 03 min
